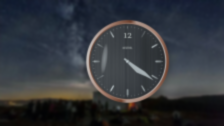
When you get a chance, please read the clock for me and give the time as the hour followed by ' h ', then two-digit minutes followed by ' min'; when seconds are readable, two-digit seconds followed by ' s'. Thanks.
4 h 21 min
